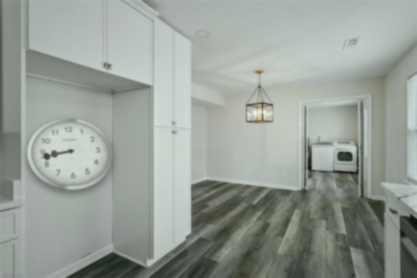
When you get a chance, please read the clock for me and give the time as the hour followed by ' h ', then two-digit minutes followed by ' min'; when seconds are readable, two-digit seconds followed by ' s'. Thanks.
8 h 43 min
